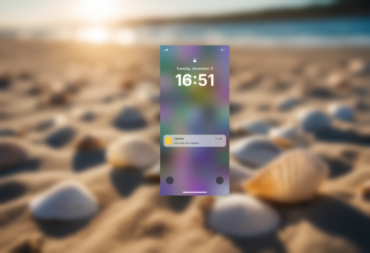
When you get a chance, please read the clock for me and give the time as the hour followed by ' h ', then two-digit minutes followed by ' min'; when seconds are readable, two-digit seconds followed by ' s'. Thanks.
16 h 51 min
